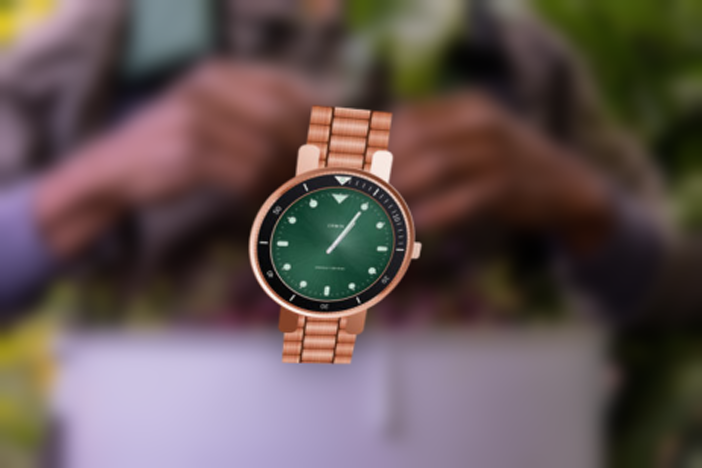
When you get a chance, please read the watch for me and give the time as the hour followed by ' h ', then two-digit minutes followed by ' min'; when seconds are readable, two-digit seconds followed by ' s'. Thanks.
1 h 05 min
